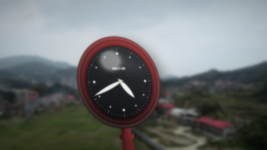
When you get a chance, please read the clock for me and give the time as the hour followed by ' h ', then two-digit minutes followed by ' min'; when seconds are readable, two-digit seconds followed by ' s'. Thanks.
4 h 41 min
